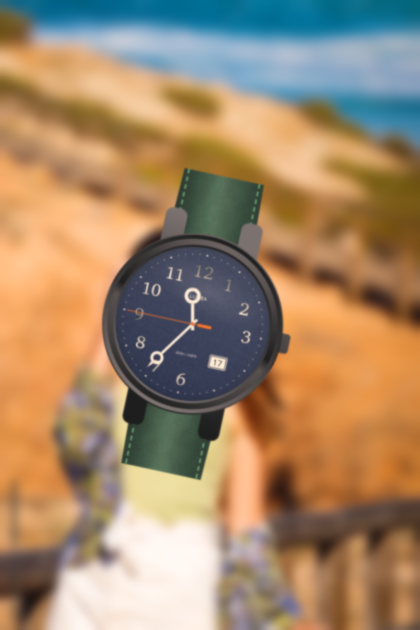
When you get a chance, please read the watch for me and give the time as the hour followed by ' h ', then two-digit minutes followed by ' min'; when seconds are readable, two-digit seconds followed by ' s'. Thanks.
11 h 35 min 45 s
